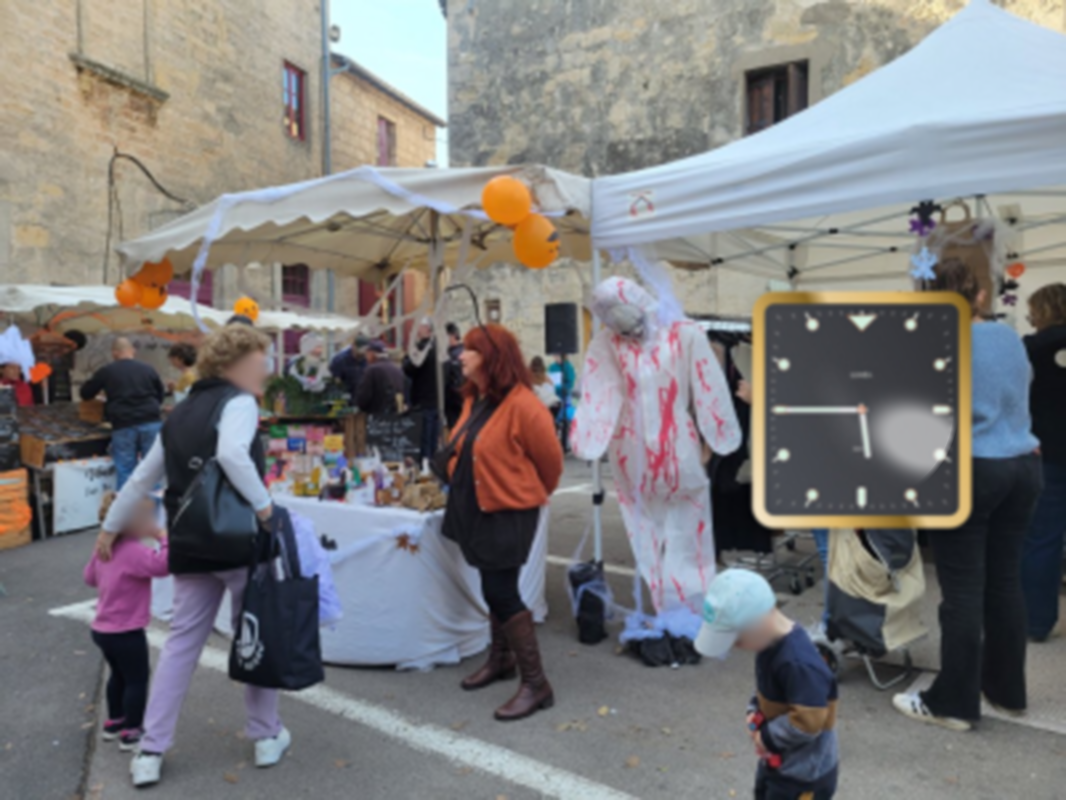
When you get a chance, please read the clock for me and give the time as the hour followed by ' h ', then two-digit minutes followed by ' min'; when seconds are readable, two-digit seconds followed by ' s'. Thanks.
5 h 45 min
